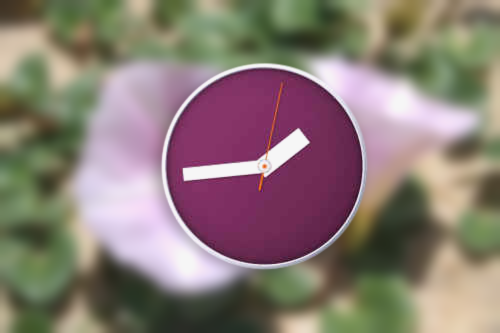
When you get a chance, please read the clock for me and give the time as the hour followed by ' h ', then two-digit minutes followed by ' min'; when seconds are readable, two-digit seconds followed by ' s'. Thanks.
1 h 44 min 02 s
